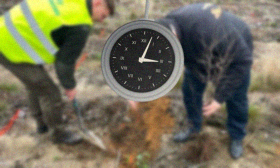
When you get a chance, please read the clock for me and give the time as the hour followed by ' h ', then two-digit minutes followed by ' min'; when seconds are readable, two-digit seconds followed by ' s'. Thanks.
3 h 03 min
